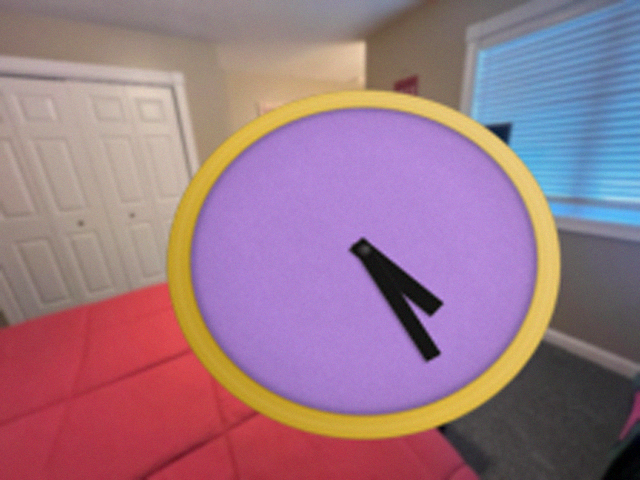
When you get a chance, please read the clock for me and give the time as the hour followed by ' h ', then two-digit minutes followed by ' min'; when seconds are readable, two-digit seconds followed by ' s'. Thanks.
4 h 25 min
